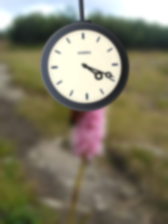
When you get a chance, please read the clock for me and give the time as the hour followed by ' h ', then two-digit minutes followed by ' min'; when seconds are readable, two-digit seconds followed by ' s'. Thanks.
4 h 19 min
